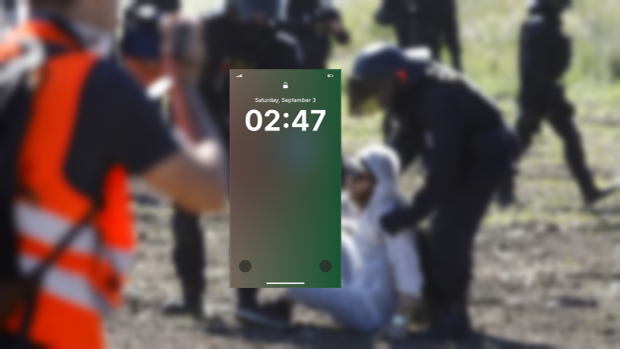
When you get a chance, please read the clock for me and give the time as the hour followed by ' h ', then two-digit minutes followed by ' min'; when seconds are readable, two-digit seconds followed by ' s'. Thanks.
2 h 47 min
